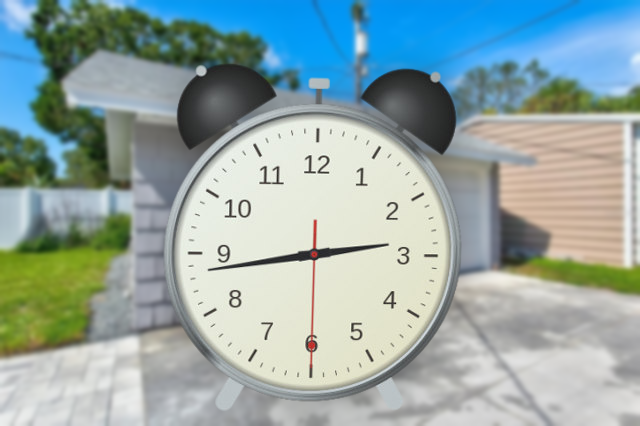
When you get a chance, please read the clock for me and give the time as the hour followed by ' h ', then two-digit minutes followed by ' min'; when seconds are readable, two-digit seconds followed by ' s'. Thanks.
2 h 43 min 30 s
